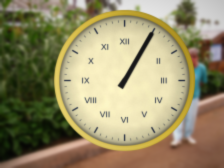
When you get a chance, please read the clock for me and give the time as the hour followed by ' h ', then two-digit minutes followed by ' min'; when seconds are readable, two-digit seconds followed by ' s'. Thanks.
1 h 05 min
